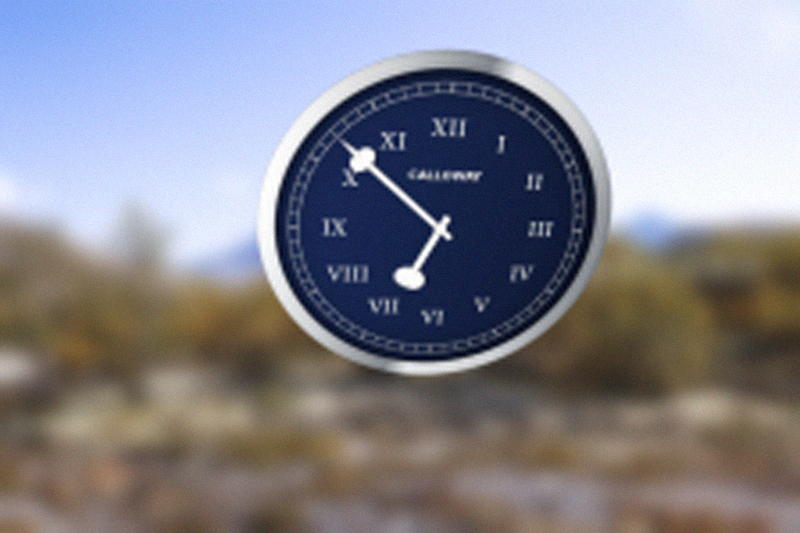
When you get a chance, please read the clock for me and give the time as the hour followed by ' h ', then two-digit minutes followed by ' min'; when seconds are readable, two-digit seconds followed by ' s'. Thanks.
6 h 52 min
